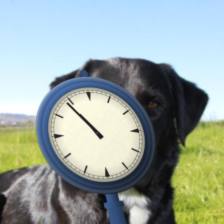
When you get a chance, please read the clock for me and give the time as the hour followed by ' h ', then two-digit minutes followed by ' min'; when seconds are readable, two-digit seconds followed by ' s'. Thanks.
10 h 54 min
